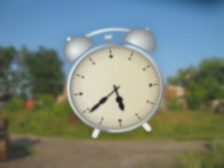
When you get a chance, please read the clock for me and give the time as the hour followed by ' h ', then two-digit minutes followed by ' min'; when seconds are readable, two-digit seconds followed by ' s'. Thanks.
5 h 39 min
